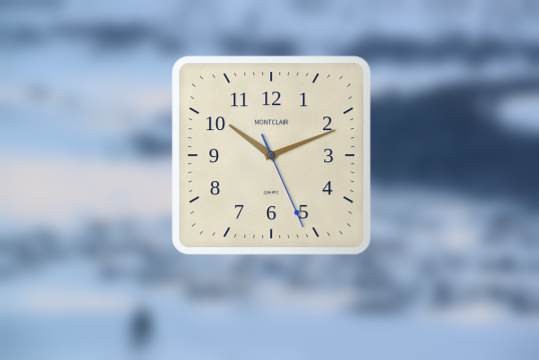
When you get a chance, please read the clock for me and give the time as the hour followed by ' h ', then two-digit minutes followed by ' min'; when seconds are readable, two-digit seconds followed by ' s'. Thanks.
10 h 11 min 26 s
